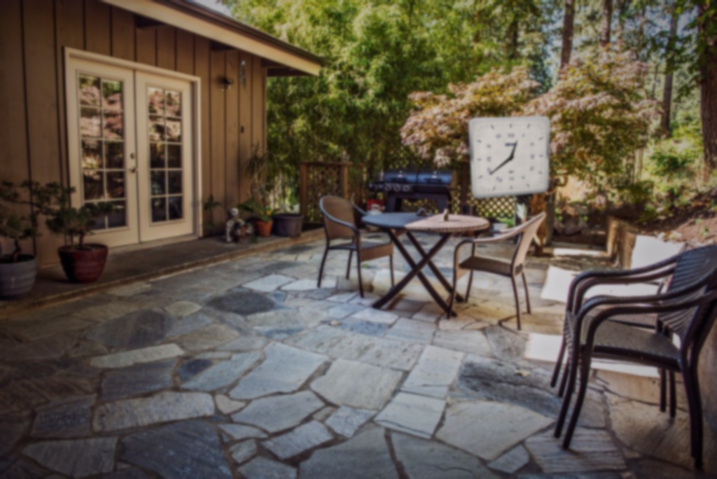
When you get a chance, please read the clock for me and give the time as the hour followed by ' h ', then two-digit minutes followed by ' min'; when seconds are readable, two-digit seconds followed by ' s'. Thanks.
12 h 39 min
